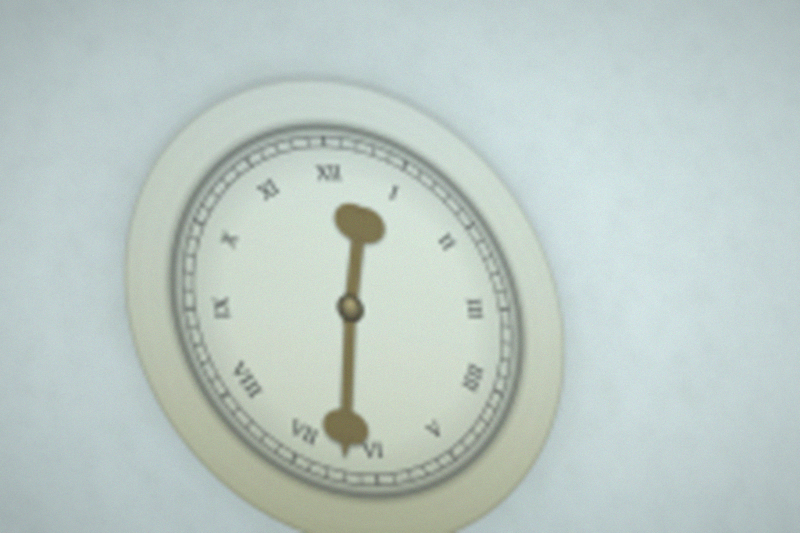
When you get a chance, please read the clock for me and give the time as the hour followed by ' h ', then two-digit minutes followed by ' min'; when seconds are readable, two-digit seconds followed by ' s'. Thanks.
12 h 32 min
